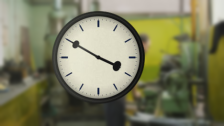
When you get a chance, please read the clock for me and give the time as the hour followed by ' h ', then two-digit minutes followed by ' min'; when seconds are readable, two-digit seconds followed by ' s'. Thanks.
3 h 50 min
